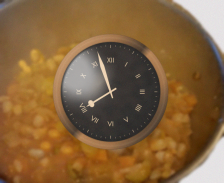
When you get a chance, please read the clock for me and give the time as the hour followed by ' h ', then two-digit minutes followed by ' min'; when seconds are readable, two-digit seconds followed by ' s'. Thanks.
7 h 57 min
